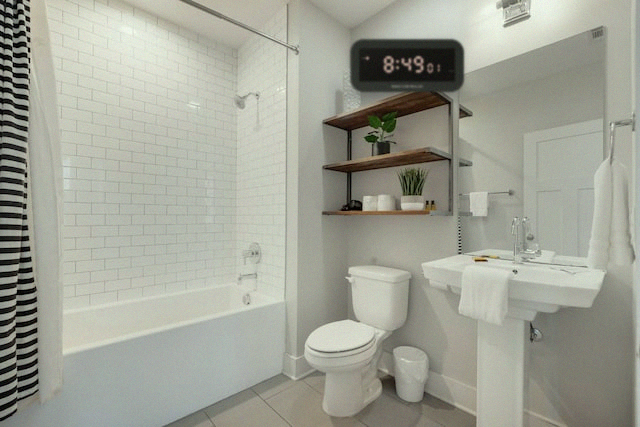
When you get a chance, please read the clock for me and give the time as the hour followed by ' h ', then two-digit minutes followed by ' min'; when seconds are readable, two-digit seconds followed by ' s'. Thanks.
8 h 49 min
